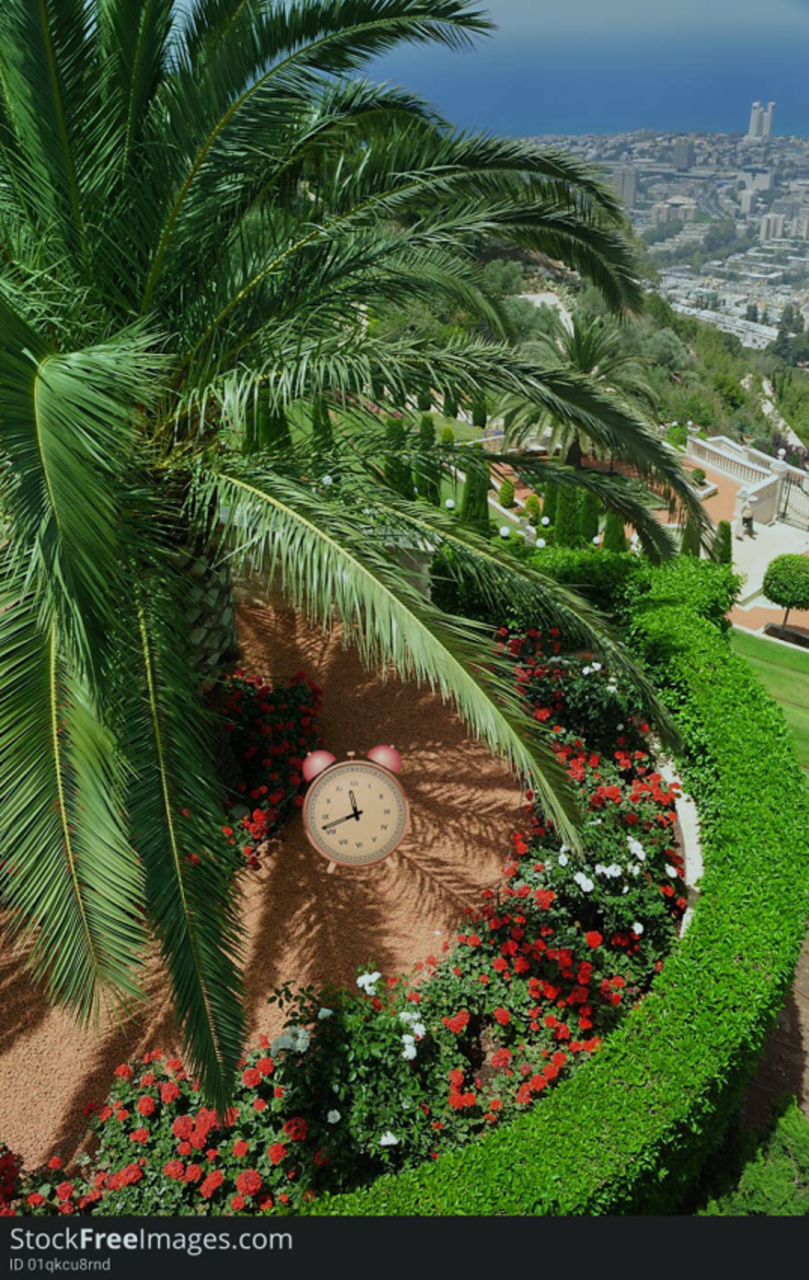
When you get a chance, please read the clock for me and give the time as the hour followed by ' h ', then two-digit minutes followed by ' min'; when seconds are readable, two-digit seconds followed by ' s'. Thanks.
11 h 42 min
